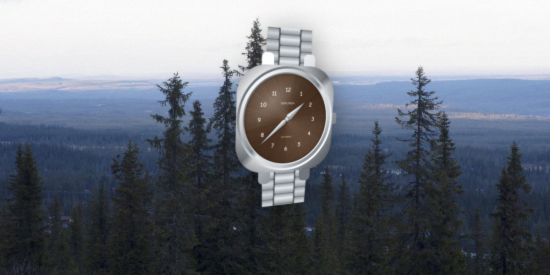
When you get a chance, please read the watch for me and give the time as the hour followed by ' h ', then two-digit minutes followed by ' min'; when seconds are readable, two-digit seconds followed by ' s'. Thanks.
1 h 38 min
